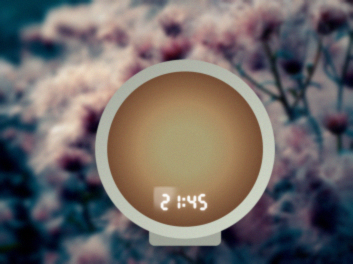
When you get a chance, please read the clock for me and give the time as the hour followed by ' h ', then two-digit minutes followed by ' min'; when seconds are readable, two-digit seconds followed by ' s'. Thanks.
21 h 45 min
